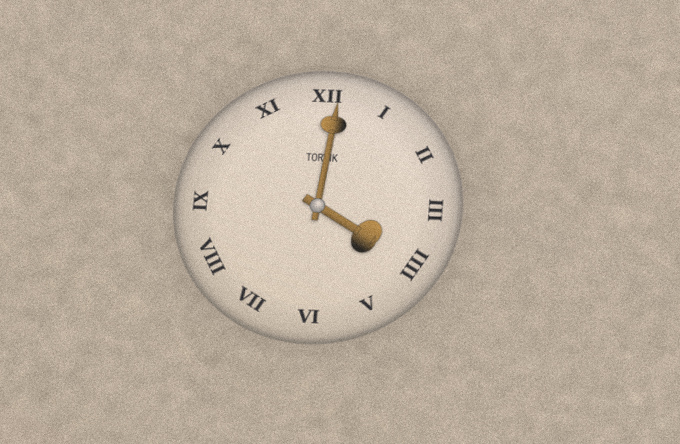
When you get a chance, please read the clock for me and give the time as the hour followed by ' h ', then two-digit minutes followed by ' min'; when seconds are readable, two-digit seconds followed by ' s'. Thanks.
4 h 01 min
